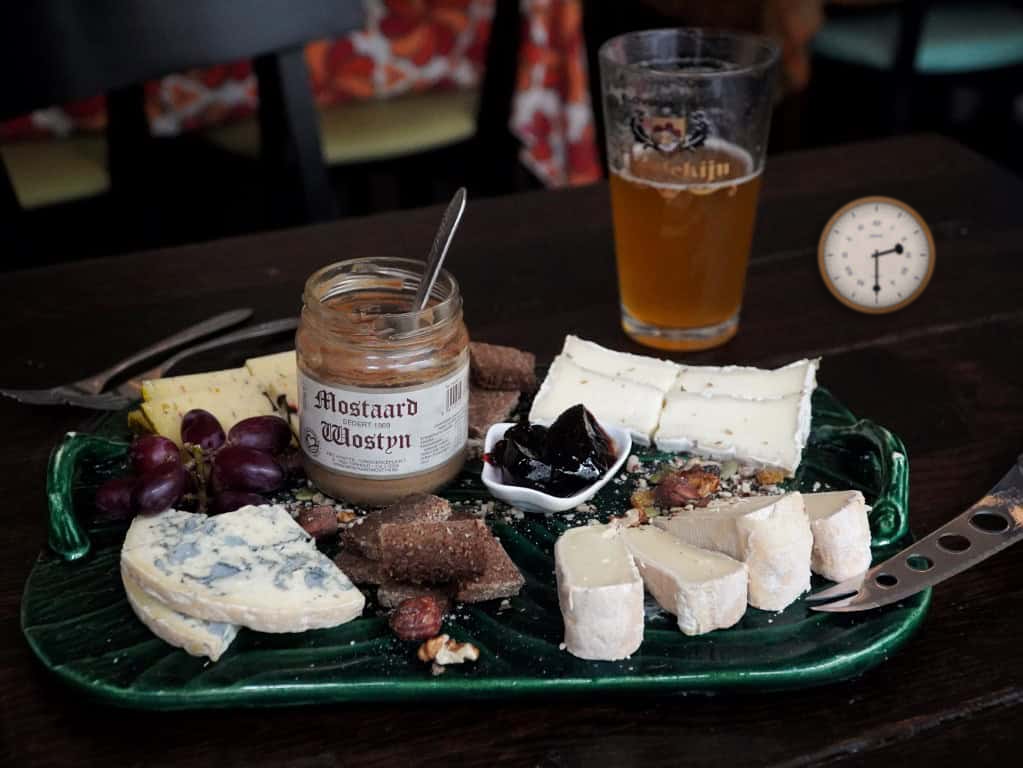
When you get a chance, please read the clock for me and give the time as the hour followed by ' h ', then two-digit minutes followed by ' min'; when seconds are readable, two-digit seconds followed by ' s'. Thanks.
2 h 30 min
